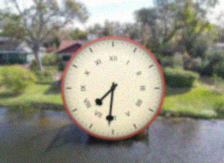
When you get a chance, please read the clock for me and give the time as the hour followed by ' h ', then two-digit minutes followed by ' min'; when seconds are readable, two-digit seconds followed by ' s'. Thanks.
7 h 31 min
